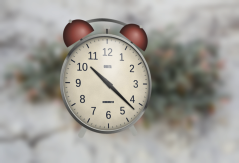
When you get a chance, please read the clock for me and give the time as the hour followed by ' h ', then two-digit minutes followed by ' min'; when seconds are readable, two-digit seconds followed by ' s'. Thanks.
10 h 22 min
